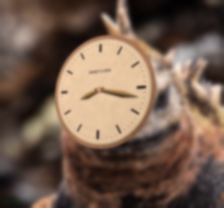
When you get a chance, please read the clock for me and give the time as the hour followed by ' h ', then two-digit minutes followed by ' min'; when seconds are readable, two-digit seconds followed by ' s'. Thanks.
8 h 17 min
